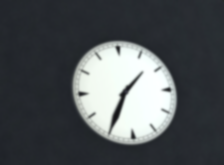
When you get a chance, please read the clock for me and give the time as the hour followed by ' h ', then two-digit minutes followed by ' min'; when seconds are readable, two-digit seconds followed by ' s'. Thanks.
1 h 35 min
